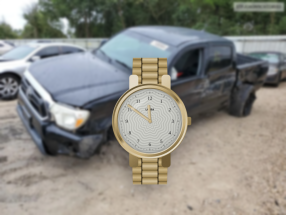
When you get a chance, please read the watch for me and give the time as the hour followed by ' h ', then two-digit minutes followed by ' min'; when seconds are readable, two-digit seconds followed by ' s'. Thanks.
11 h 51 min
